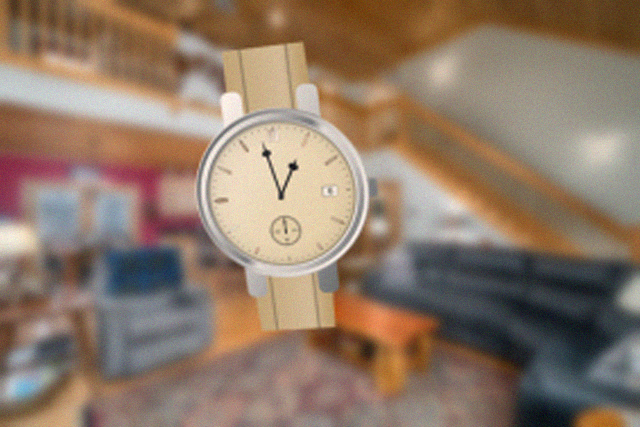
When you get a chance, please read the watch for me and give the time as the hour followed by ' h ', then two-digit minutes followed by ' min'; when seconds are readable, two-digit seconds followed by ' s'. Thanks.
12 h 58 min
